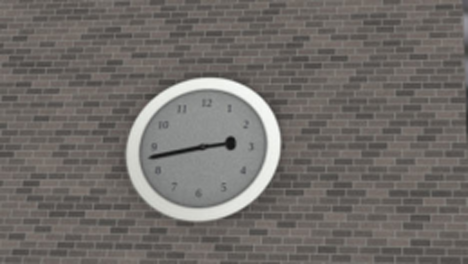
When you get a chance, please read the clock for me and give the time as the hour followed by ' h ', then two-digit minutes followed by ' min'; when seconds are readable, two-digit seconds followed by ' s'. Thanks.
2 h 43 min
